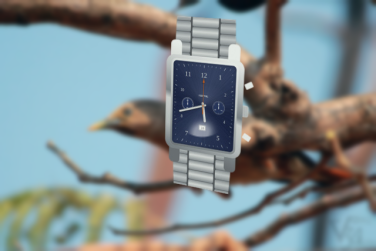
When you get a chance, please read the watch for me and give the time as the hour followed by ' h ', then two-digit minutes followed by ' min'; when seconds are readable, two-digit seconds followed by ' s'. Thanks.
5 h 42 min
